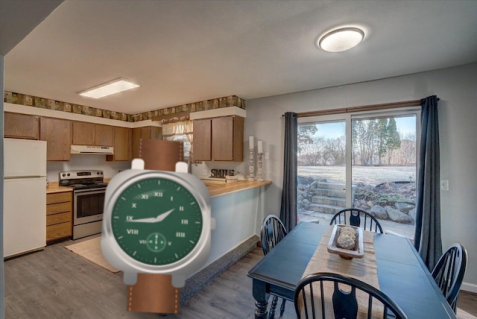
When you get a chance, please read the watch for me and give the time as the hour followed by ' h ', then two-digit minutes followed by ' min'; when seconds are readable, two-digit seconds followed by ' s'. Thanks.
1 h 44 min
